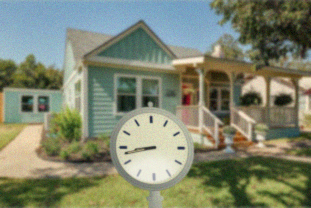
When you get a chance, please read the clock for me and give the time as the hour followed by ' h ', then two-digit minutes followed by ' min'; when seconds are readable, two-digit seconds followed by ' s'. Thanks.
8 h 43 min
